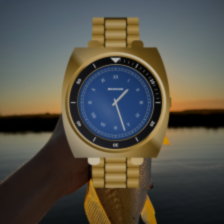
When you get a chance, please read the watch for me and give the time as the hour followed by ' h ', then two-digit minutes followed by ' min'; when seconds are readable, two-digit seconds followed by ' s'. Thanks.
1 h 27 min
